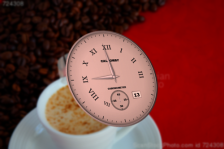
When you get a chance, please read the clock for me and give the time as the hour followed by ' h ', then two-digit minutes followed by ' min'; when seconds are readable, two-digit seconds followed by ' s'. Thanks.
8 h 59 min
